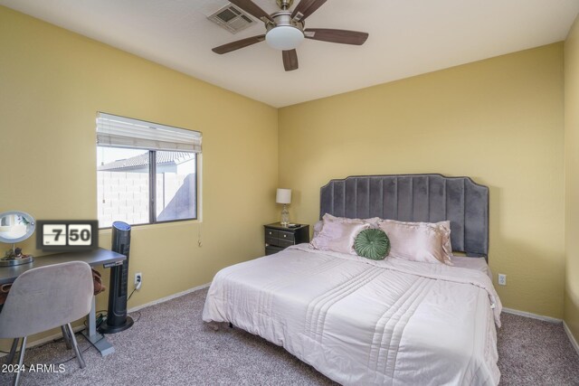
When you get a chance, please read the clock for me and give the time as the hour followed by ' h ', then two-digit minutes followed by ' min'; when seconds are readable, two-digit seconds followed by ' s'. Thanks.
7 h 50 min
